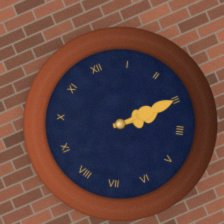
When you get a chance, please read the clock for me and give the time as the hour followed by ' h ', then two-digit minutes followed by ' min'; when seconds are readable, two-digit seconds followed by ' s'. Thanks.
3 h 15 min
